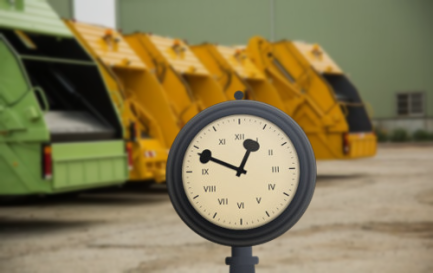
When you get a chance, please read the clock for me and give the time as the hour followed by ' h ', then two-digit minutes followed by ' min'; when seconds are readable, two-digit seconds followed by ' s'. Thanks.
12 h 49 min
